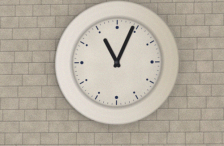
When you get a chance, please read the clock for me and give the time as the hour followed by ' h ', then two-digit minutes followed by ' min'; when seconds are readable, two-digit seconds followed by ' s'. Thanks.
11 h 04 min
